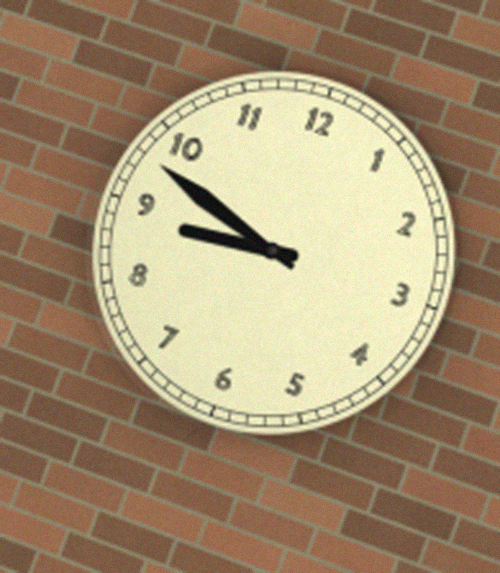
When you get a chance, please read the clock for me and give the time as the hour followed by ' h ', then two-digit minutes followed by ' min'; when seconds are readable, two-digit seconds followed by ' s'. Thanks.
8 h 48 min
